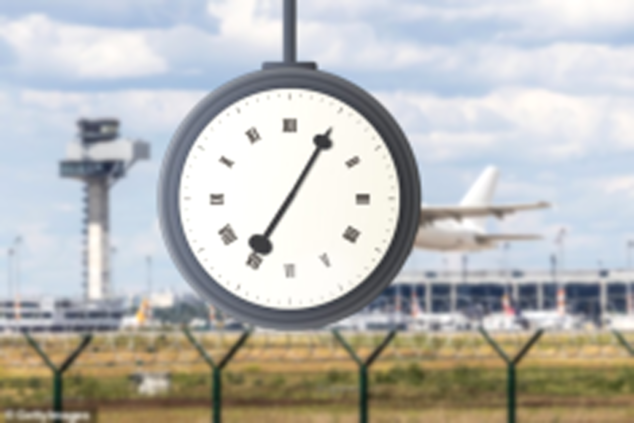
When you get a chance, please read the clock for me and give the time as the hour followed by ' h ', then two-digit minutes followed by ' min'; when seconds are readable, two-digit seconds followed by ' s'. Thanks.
7 h 05 min
